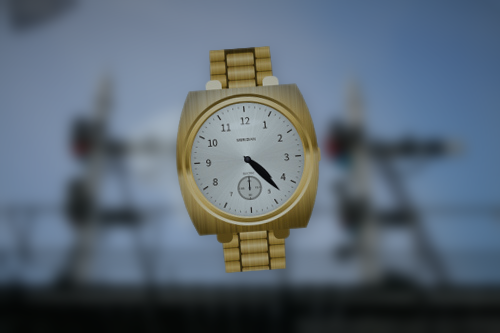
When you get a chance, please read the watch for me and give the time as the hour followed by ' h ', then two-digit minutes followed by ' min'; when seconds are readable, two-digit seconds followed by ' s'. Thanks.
4 h 23 min
